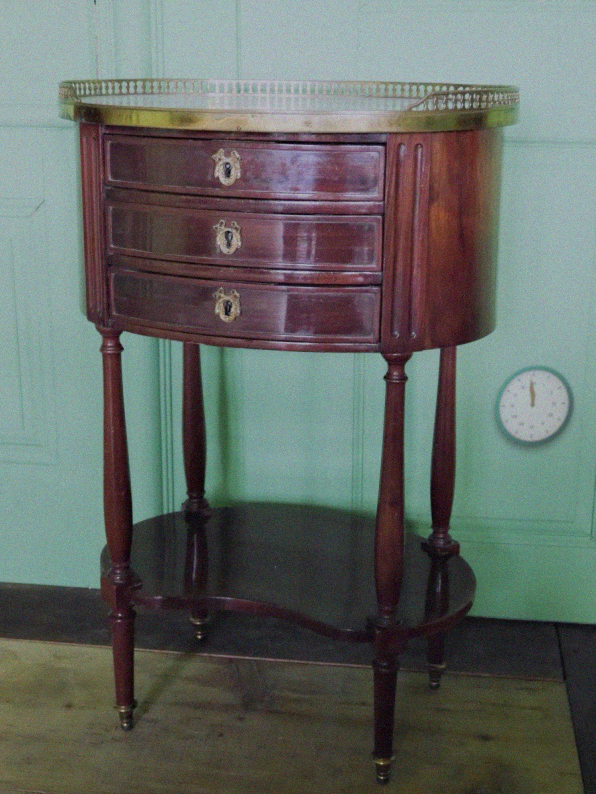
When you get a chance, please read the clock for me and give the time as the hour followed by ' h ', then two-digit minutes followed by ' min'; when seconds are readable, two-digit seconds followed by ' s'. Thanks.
11 h 59 min
